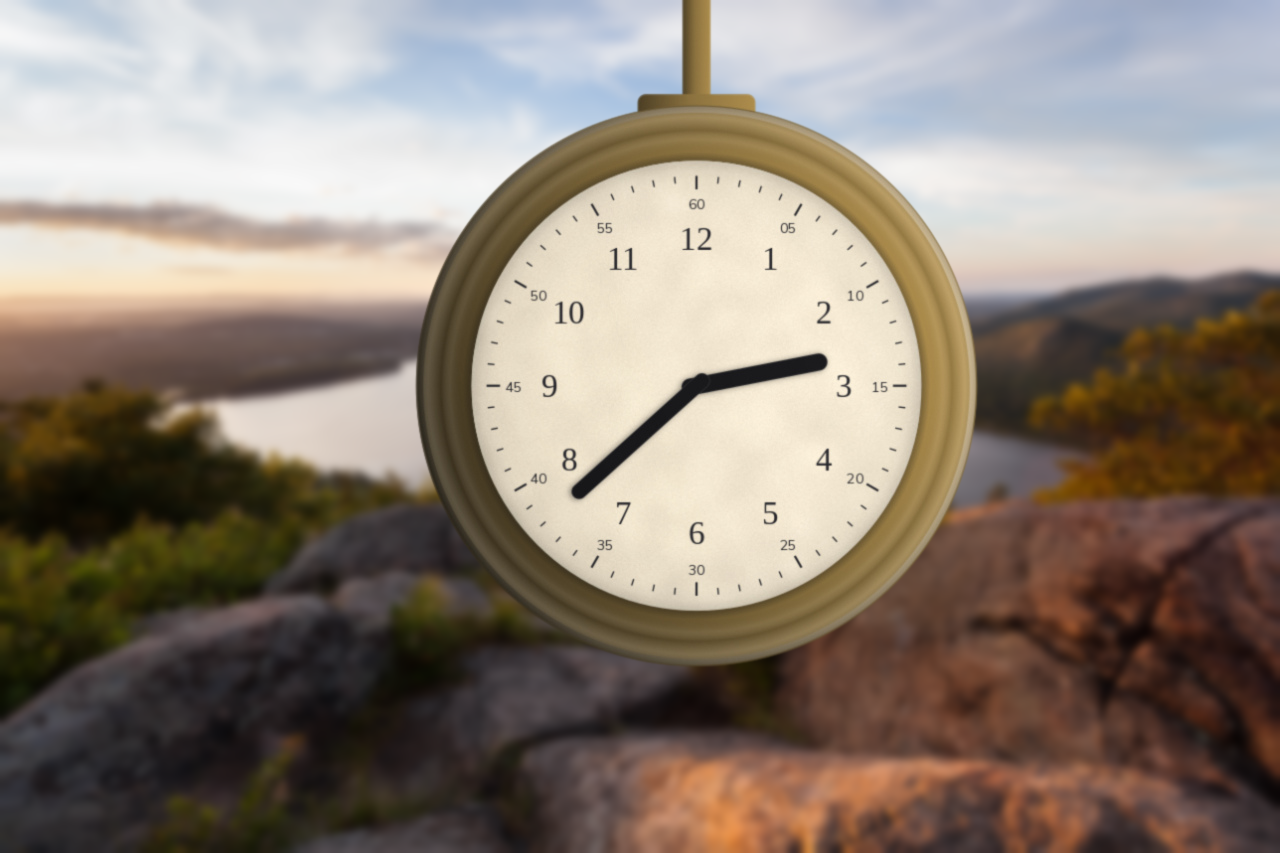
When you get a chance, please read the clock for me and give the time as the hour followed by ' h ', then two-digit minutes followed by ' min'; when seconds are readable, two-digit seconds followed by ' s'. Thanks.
2 h 38 min
